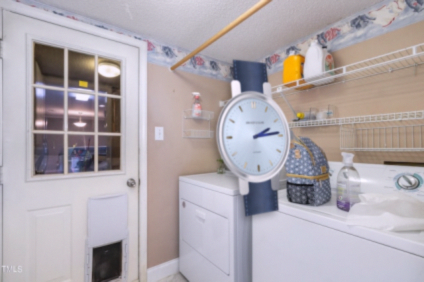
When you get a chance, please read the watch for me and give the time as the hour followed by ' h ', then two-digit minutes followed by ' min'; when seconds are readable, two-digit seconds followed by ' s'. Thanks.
2 h 14 min
